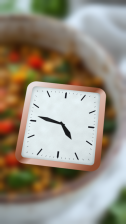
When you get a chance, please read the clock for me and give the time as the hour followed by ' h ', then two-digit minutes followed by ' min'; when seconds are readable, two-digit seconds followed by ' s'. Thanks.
4 h 47 min
